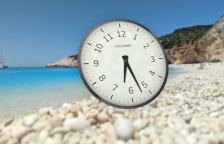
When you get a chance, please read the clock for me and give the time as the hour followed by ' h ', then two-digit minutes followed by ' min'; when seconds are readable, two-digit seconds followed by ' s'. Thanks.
6 h 27 min
